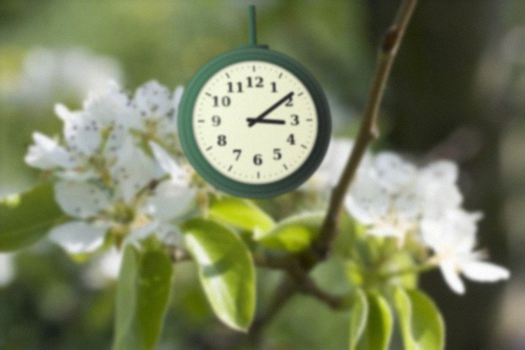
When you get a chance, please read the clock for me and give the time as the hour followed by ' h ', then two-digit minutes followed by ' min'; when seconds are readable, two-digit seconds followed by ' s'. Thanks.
3 h 09 min
